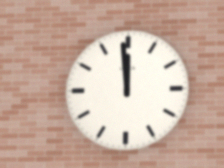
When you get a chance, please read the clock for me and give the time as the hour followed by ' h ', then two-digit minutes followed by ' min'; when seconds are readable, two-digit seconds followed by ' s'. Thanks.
11 h 59 min
